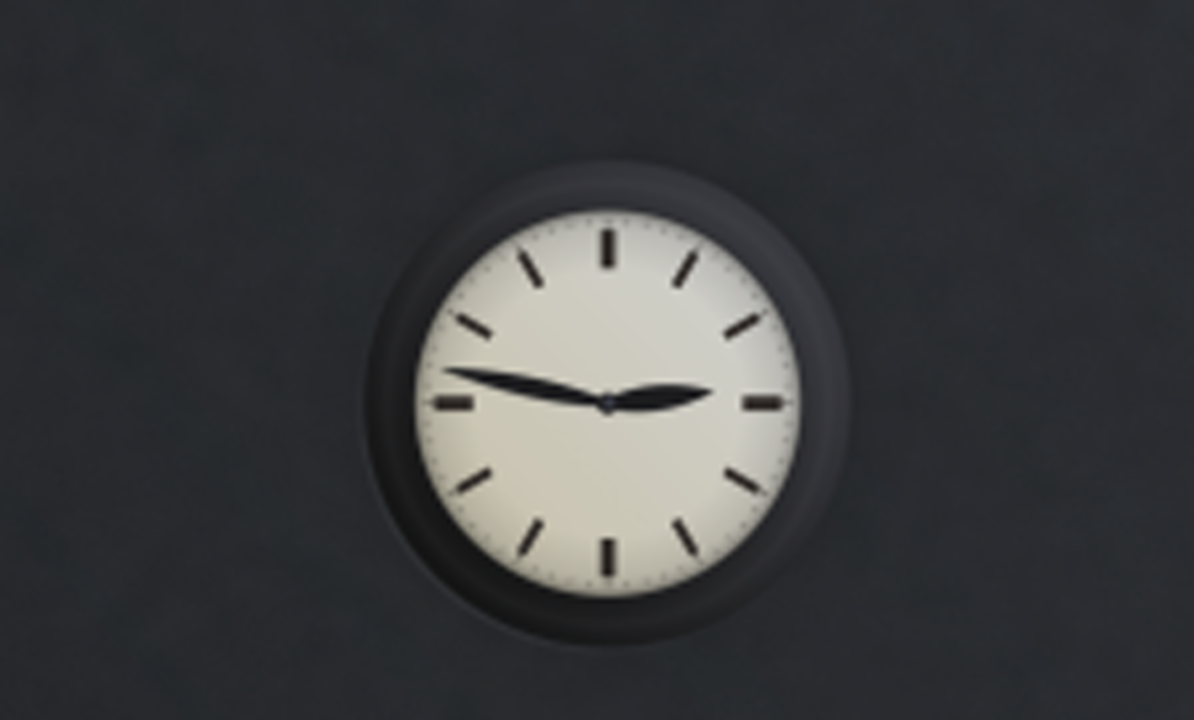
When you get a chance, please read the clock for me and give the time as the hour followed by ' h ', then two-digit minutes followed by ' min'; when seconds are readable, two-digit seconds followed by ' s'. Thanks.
2 h 47 min
